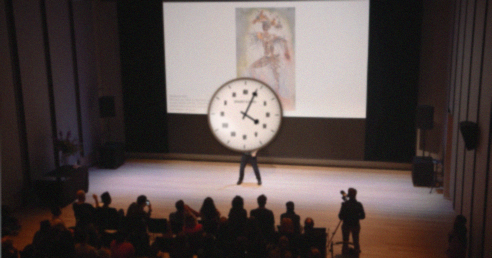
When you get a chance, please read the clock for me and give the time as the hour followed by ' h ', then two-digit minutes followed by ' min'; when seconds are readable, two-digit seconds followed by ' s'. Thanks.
4 h 04 min
